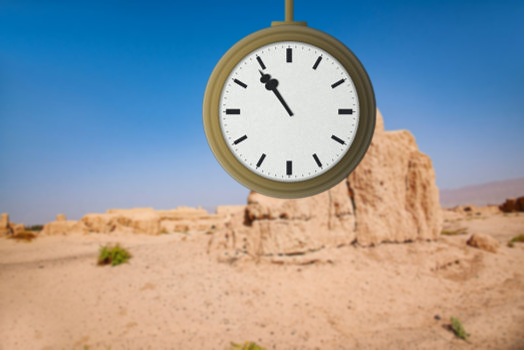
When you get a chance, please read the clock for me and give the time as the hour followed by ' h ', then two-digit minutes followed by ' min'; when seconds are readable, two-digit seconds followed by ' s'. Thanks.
10 h 54 min
